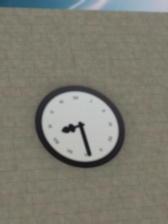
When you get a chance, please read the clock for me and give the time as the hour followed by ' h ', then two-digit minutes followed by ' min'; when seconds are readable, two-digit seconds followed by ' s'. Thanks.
8 h 29 min
